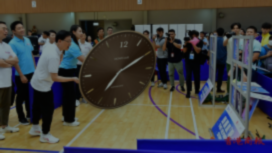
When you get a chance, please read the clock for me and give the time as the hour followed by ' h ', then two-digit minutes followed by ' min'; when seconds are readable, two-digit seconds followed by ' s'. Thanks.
7 h 10 min
